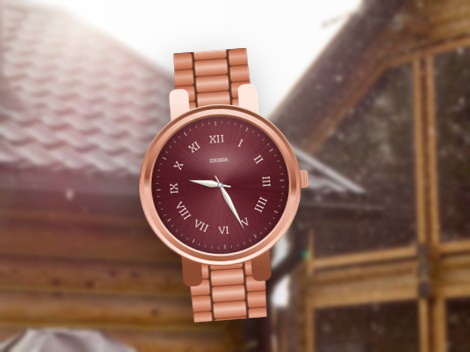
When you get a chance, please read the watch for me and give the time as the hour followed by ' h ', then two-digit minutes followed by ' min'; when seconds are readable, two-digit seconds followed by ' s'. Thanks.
9 h 26 min
